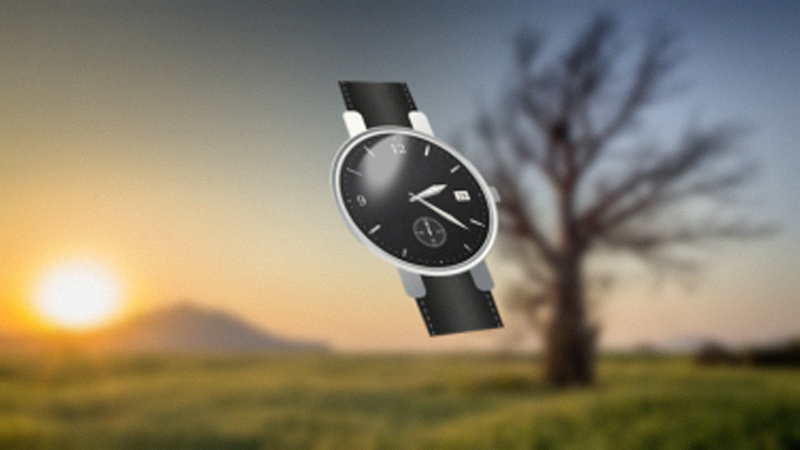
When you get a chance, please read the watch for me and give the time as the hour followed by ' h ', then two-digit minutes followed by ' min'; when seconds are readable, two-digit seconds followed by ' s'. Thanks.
2 h 22 min
